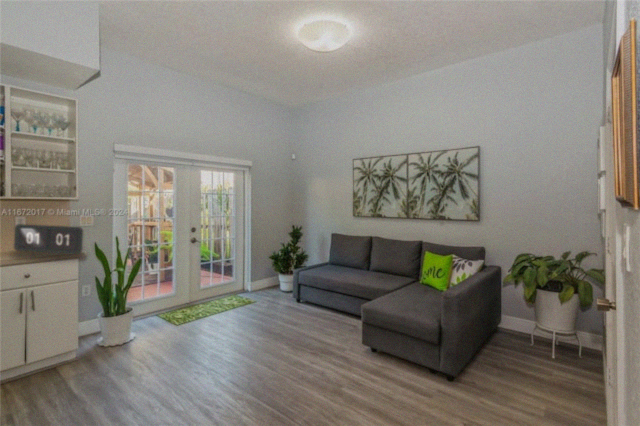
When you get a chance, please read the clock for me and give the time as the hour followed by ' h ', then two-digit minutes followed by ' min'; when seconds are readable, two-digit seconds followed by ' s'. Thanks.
1 h 01 min
